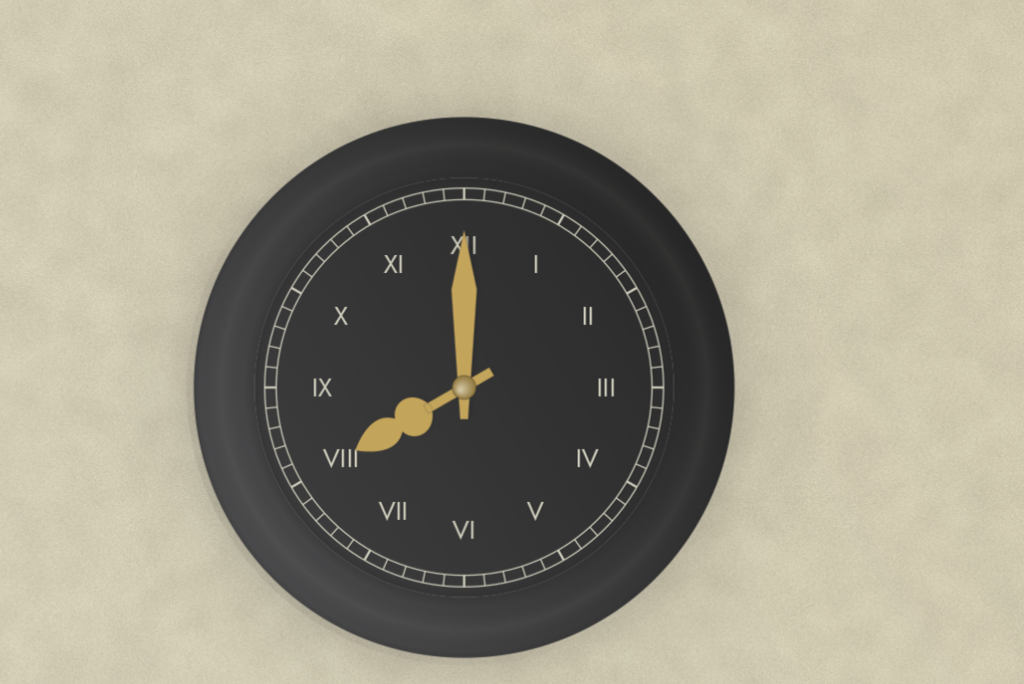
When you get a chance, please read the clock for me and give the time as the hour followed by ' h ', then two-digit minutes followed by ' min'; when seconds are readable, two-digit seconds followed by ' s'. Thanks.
8 h 00 min
